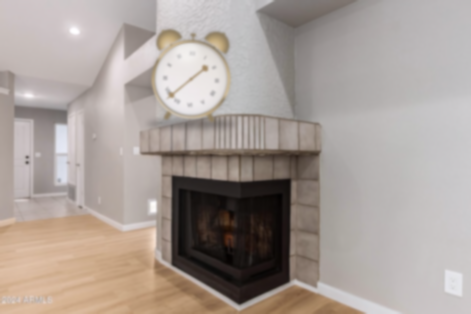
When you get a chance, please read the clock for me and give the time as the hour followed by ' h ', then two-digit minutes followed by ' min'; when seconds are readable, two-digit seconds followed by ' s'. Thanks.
1 h 38 min
